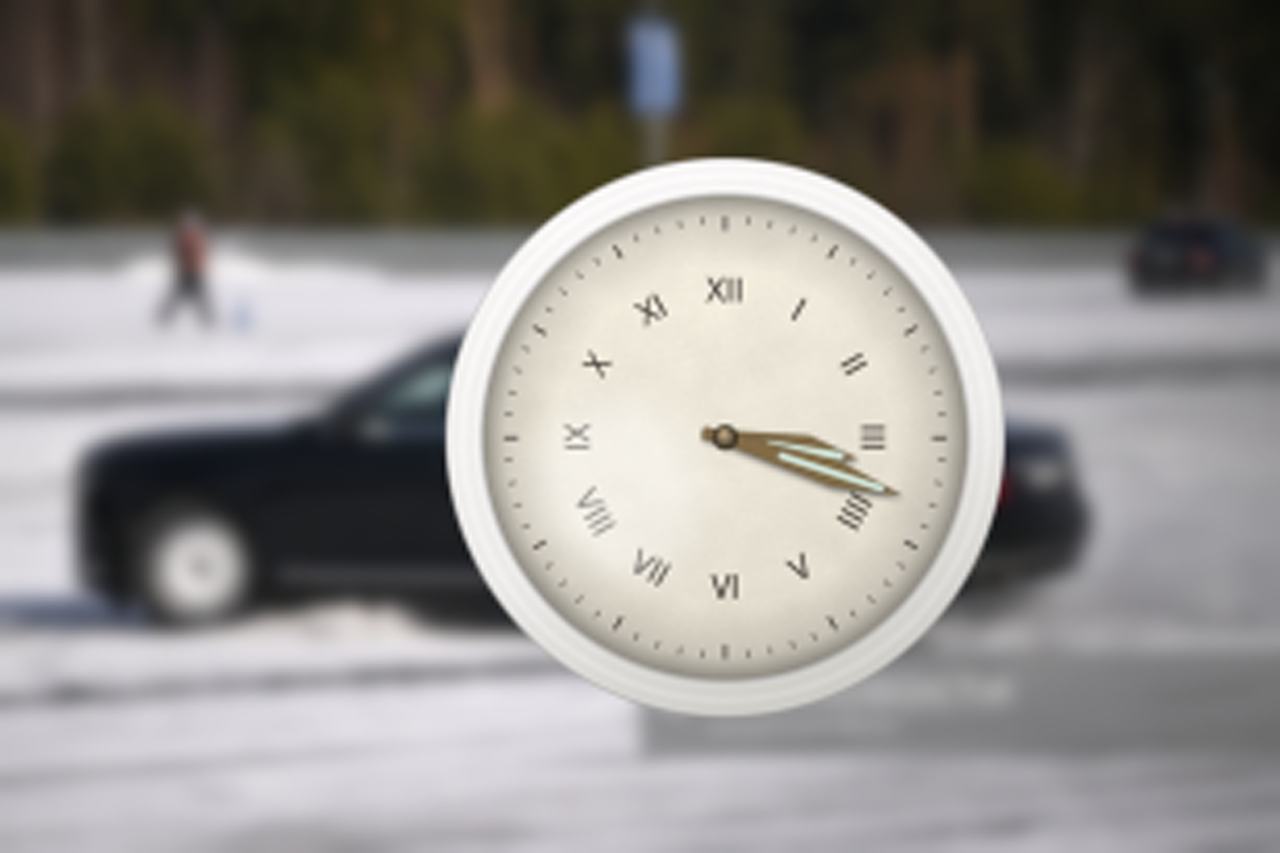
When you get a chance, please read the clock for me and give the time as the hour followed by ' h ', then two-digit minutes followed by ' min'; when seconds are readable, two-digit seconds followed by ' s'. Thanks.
3 h 18 min
